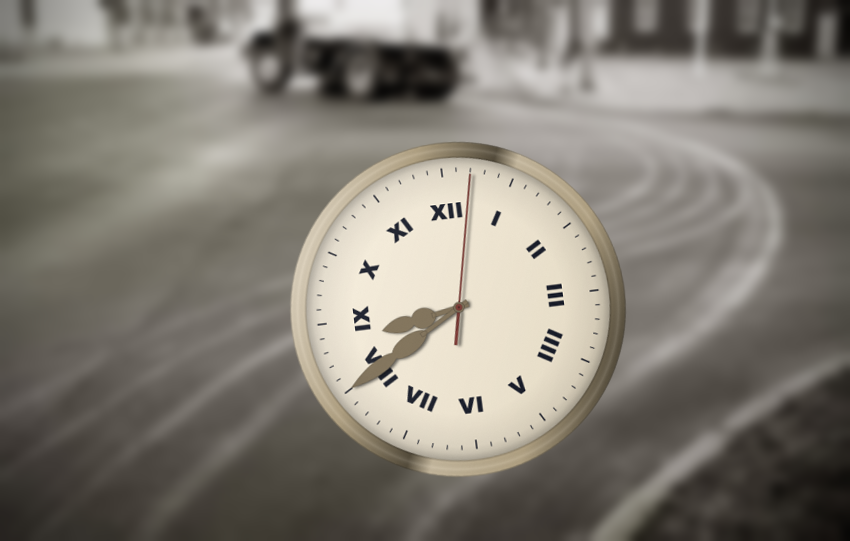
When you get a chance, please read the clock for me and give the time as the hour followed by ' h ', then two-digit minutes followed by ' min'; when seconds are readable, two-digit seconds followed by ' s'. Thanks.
8 h 40 min 02 s
